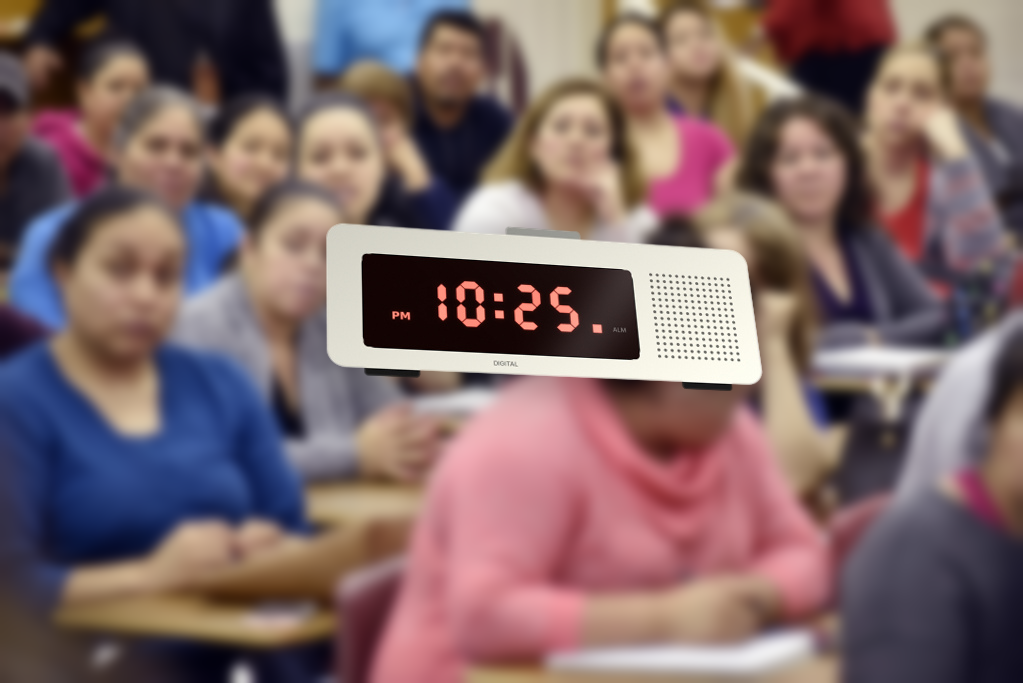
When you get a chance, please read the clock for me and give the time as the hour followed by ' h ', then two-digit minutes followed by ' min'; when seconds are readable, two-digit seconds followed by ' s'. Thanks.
10 h 25 min
